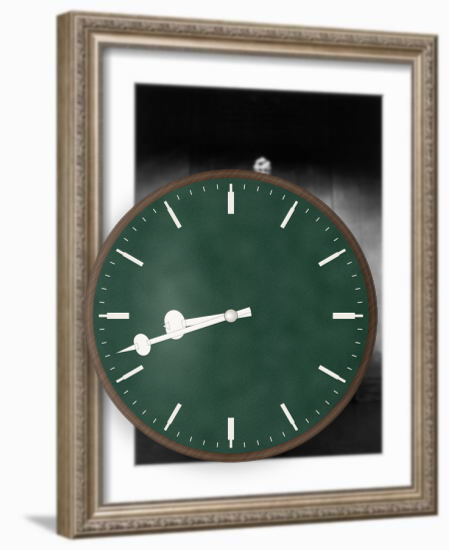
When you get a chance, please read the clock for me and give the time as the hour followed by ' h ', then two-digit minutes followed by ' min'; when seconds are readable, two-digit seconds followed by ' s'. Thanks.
8 h 42 min
